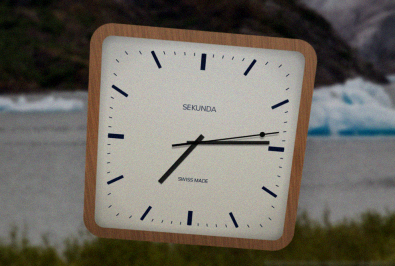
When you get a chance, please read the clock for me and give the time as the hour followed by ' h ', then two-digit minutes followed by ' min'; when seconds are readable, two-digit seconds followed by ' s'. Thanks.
7 h 14 min 13 s
